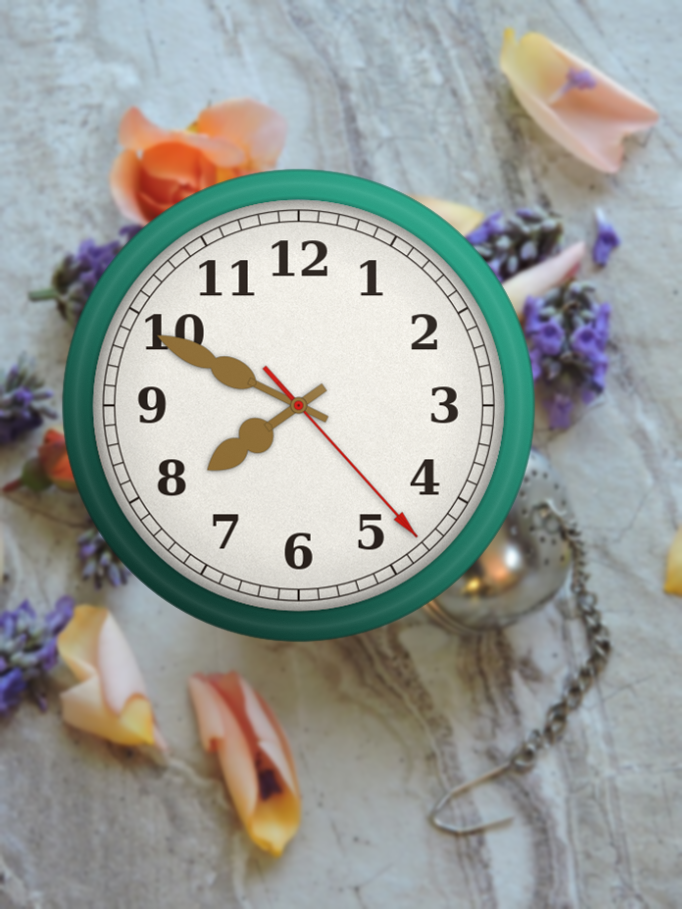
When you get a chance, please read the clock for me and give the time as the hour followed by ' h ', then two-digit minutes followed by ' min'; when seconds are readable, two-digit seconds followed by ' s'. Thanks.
7 h 49 min 23 s
